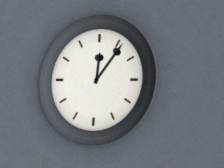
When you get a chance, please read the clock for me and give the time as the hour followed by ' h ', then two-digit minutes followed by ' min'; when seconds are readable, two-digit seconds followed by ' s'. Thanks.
12 h 06 min
